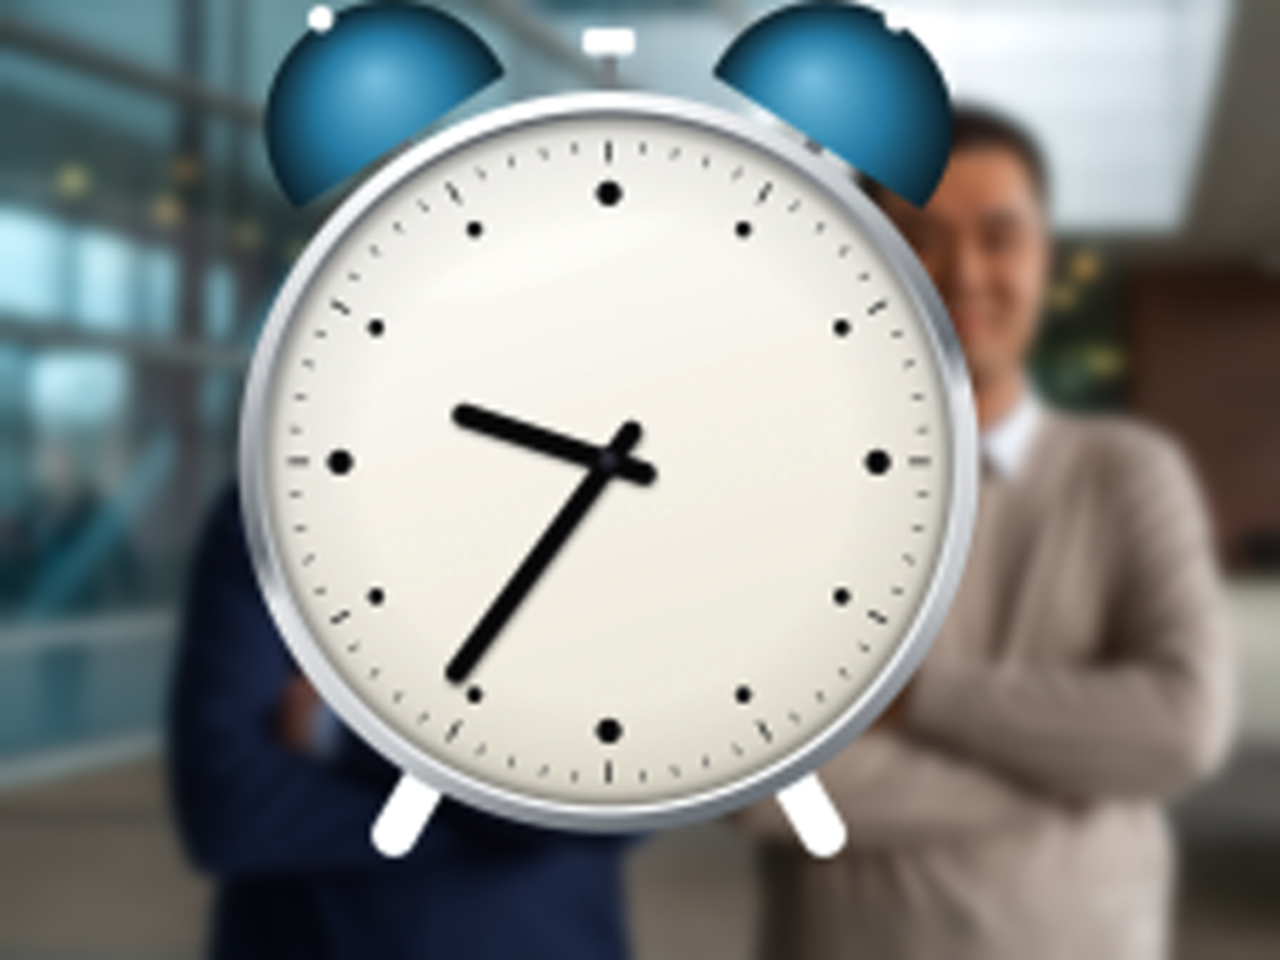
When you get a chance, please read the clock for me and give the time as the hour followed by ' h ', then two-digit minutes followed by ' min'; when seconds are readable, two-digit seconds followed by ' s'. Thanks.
9 h 36 min
